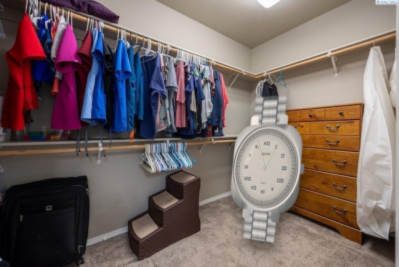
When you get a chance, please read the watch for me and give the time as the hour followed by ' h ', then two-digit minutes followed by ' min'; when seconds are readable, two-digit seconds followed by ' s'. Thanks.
12 h 56 min
